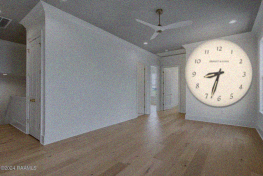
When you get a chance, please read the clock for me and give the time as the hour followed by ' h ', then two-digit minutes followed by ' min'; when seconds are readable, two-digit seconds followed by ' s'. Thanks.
8 h 33 min
